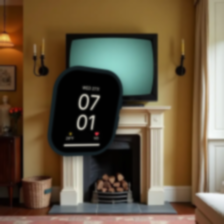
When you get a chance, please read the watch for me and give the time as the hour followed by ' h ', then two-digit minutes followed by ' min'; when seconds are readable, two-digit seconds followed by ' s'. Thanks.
7 h 01 min
